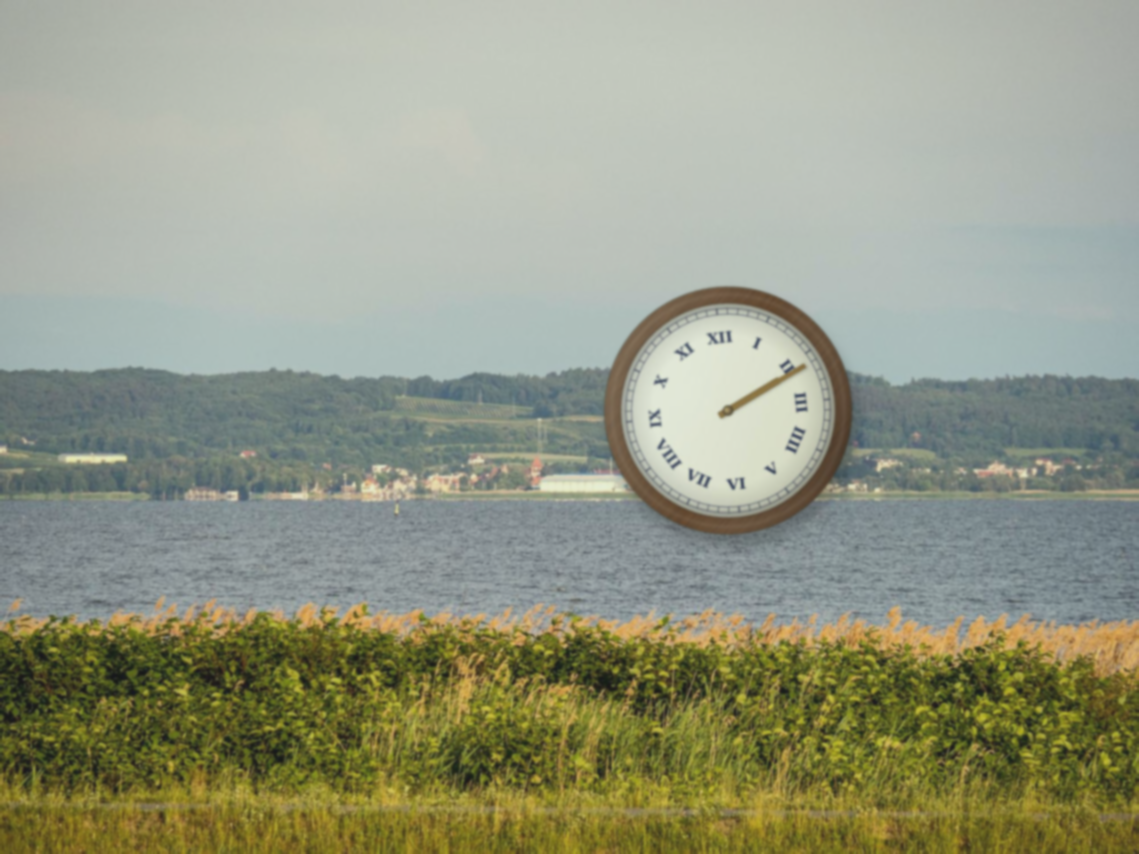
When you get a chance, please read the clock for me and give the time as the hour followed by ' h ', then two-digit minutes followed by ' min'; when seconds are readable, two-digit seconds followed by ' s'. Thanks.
2 h 11 min
